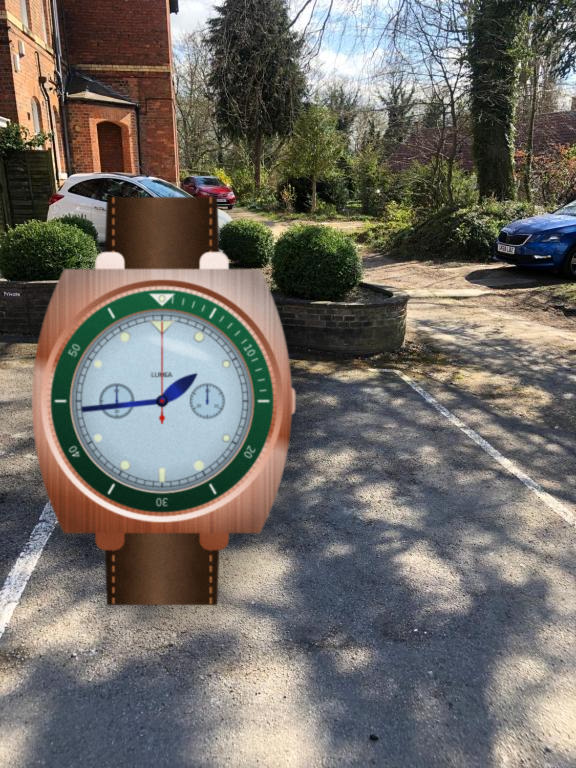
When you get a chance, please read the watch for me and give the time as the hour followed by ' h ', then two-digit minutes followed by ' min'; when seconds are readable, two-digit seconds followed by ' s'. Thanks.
1 h 44 min
